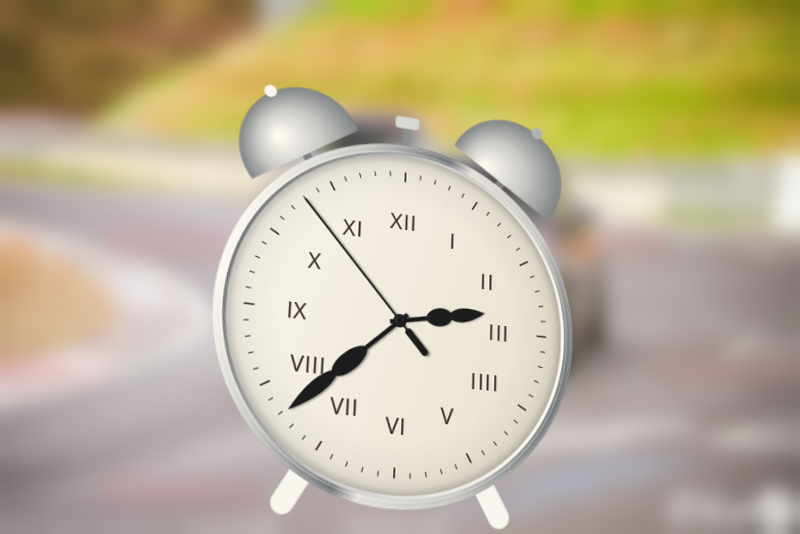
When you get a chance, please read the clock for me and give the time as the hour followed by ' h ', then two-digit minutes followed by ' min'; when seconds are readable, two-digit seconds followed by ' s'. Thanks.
2 h 37 min 53 s
